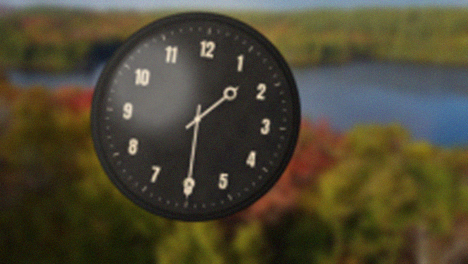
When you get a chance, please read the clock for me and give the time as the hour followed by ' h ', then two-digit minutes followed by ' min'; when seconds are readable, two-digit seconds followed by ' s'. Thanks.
1 h 30 min
